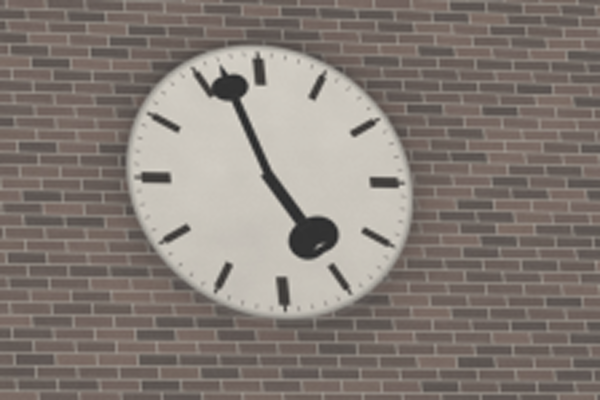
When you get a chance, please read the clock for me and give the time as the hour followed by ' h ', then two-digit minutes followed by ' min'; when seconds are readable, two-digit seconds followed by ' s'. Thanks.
4 h 57 min
